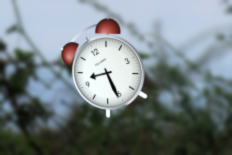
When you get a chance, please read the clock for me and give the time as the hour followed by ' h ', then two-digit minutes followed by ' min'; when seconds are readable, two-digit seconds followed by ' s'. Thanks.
9 h 31 min
